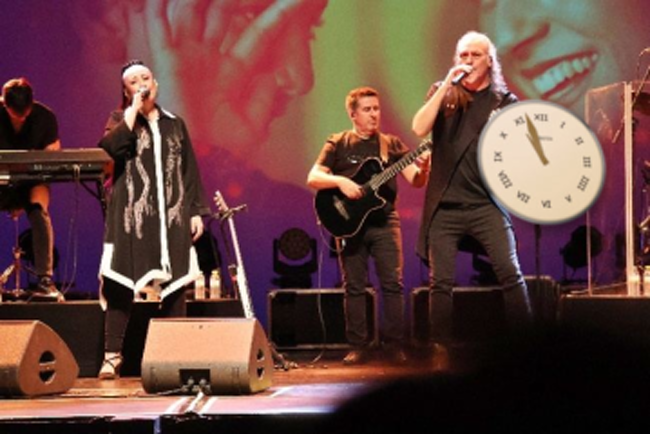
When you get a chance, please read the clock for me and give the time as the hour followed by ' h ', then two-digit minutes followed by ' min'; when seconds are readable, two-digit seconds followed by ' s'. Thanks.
10 h 57 min
